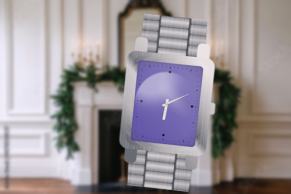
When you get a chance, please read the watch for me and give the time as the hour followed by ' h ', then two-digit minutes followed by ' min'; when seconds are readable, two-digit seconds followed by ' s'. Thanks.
6 h 10 min
